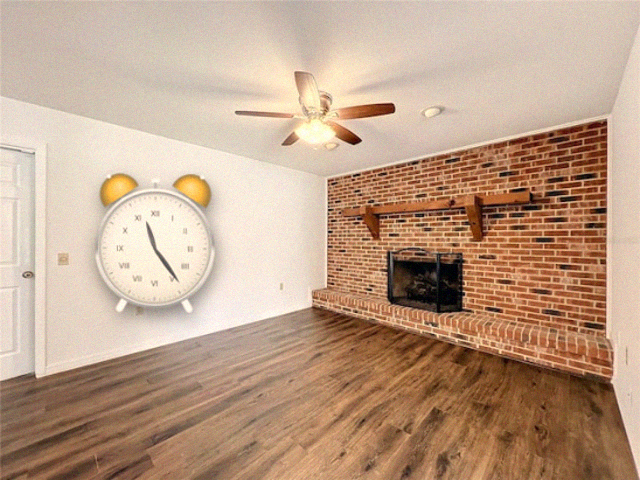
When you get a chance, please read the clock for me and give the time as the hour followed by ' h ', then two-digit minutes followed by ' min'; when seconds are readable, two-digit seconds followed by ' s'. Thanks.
11 h 24 min
